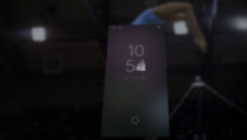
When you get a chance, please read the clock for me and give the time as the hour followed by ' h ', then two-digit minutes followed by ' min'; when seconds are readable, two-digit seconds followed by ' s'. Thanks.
10 h 54 min
